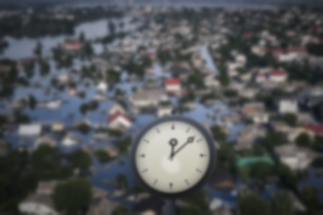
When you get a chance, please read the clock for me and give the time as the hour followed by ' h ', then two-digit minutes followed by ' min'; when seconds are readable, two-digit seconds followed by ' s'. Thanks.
12 h 08 min
